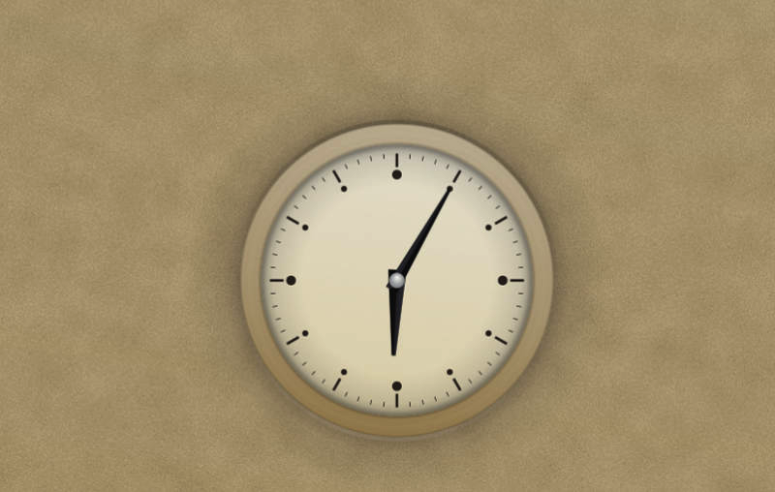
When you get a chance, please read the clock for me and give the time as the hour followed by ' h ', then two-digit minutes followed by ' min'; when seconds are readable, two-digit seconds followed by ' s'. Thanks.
6 h 05 min
